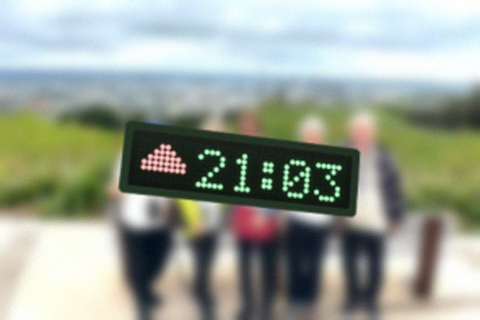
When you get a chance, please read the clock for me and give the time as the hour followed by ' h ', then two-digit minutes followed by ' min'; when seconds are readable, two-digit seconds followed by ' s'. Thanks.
21 h 03 min
